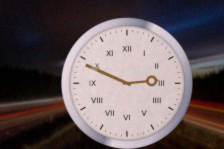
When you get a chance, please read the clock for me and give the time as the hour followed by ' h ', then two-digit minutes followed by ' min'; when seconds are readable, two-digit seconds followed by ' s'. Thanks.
2 h 49 min
